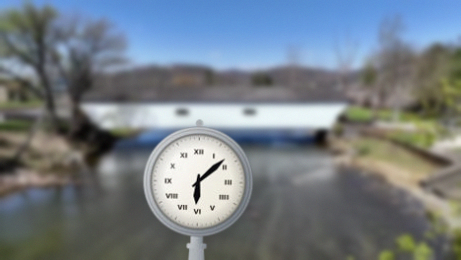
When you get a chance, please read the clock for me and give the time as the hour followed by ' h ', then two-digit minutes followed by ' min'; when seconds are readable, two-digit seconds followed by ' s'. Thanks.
6 h 08 min
